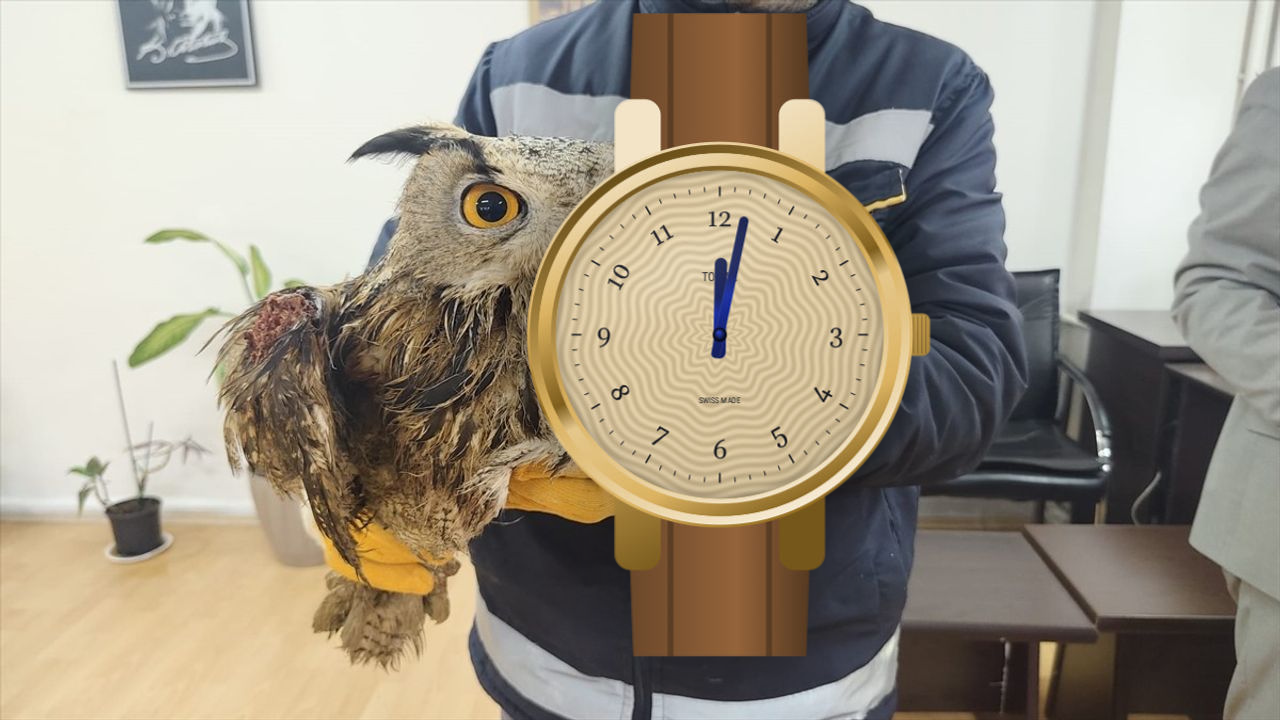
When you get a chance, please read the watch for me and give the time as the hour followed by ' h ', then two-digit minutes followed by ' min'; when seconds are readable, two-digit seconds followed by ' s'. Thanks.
12 h 02 min
